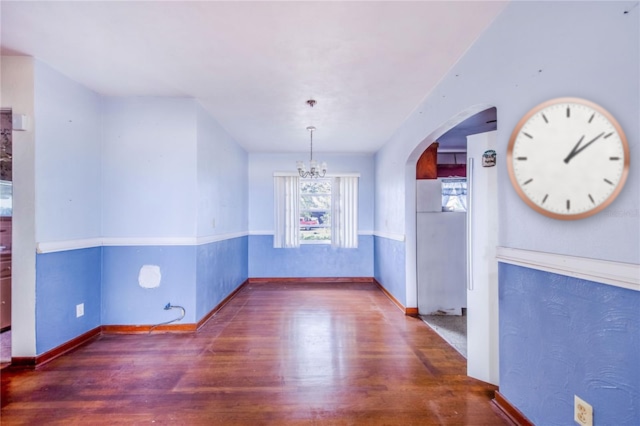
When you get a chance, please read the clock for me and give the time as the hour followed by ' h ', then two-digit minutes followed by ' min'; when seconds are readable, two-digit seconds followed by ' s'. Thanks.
1 h 09 min
